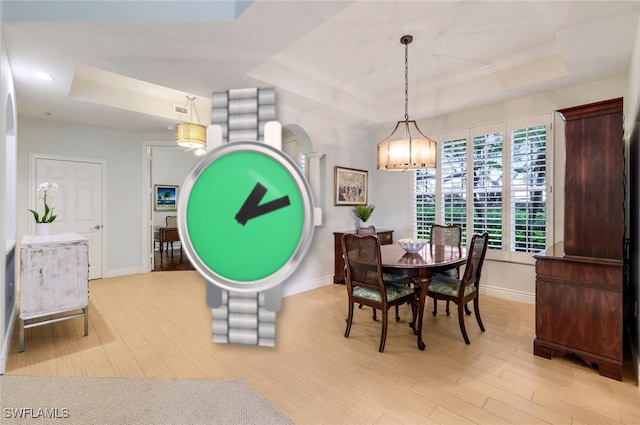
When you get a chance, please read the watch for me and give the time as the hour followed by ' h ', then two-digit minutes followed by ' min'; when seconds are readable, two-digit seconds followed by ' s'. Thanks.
1 h 12 min
